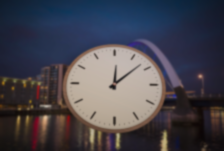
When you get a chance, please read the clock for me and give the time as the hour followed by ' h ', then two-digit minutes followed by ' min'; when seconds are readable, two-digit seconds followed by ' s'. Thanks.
12 h 08 min
